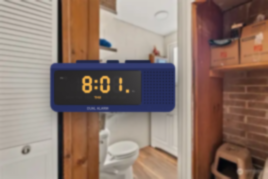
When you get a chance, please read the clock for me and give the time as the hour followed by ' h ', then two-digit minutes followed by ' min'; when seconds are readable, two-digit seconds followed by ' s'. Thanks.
8 h 01 min
